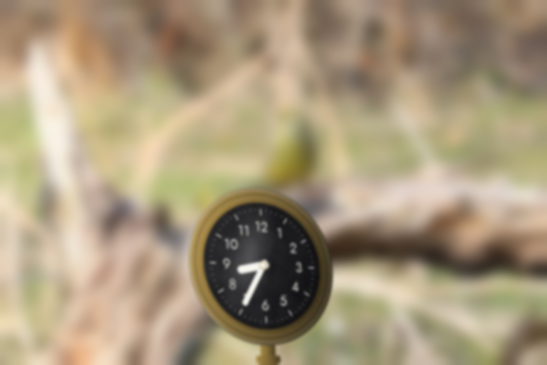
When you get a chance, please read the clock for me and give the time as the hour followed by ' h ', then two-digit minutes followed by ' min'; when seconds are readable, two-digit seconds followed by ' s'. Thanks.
8 h 35 min
